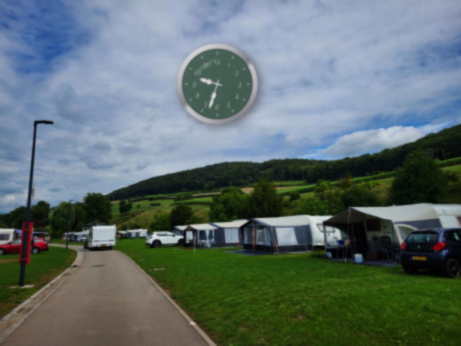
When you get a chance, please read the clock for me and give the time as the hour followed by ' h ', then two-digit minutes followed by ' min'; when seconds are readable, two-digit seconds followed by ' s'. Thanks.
9 h 33 min
